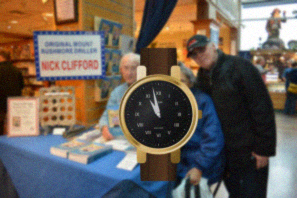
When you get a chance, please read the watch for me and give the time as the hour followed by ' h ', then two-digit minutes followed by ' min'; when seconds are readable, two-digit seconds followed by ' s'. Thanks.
10 h 58 min
